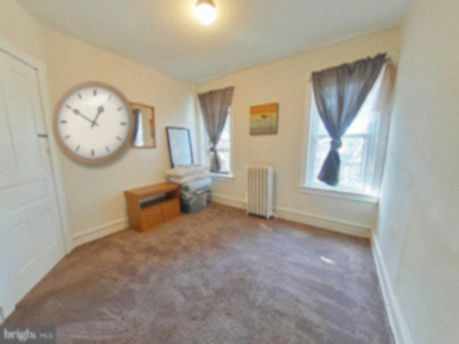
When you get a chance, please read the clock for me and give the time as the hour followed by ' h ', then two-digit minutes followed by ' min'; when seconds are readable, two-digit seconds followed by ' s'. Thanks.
12 h 50 min
